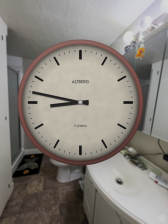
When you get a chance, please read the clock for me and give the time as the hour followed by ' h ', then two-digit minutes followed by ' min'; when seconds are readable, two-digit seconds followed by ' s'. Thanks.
8 h 47 min
